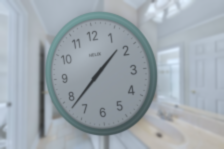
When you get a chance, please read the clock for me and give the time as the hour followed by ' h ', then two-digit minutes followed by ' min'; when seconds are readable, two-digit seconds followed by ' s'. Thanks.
1 h 38 min
